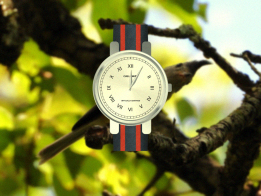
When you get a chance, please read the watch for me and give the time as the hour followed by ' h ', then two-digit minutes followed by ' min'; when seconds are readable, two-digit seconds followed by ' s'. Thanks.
12 h 05 min
